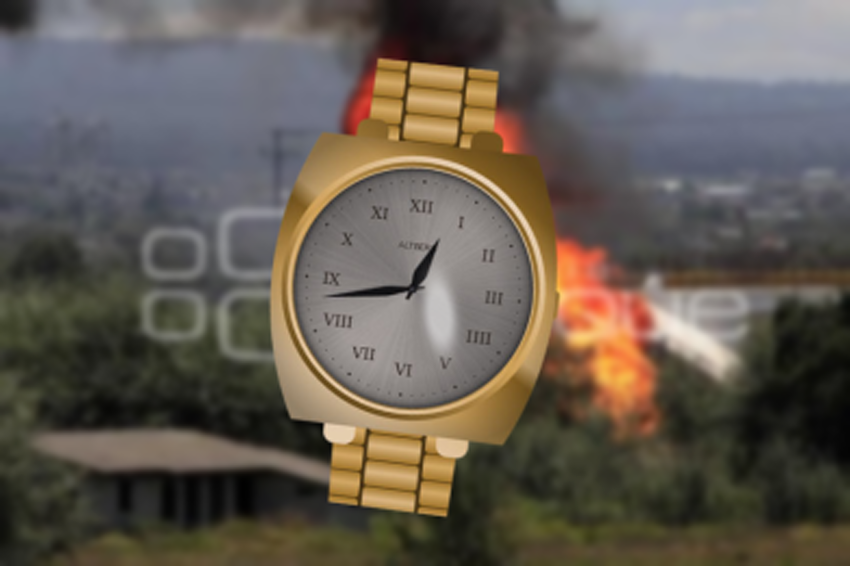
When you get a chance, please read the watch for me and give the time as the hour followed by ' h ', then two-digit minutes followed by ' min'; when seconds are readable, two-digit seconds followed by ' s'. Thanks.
12 h 43 min
